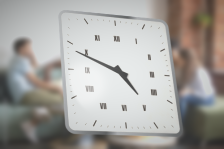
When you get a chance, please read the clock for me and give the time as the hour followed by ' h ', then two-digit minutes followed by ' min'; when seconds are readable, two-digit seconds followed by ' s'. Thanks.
4 h 49 min
